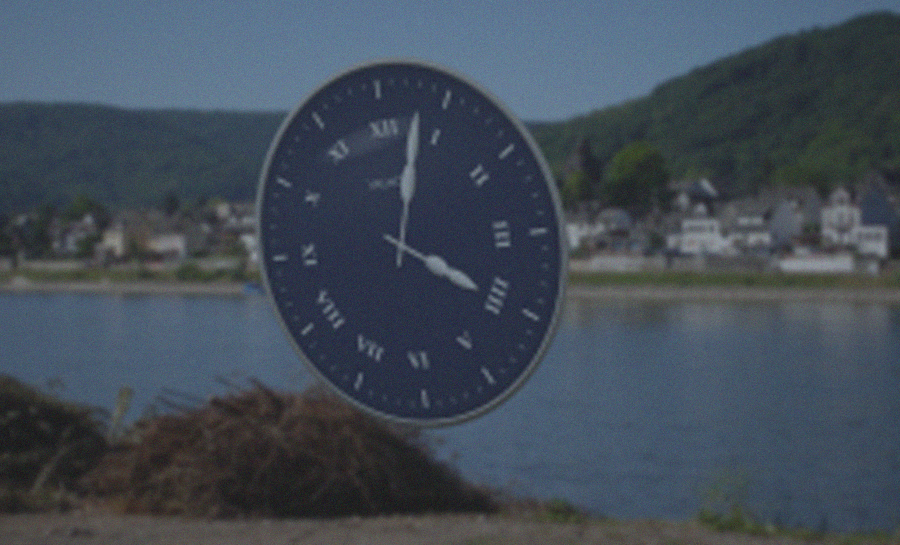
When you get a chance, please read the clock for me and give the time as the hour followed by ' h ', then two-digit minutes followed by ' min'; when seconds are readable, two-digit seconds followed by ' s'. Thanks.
4 h 03 min
